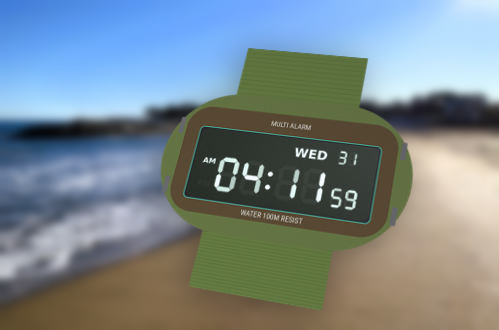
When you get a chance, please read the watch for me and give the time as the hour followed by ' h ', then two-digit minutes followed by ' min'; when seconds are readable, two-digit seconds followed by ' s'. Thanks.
4 h 11 min 59 s
